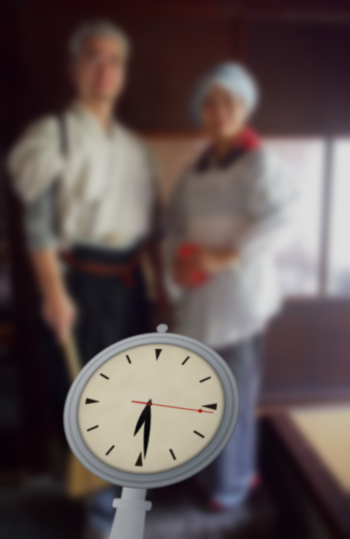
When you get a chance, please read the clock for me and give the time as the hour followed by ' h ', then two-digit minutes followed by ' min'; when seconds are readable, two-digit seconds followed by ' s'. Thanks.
6 h 29 min 16 s
